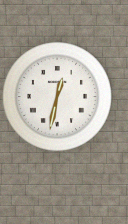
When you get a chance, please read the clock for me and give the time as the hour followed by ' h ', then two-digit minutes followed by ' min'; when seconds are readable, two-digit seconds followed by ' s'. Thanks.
12 h 32 min
